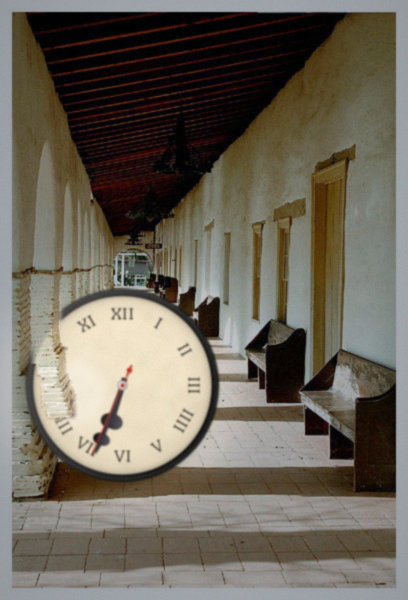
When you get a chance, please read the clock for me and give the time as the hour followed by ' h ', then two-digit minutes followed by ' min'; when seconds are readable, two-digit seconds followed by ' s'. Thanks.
6 h 33 min 34 s
